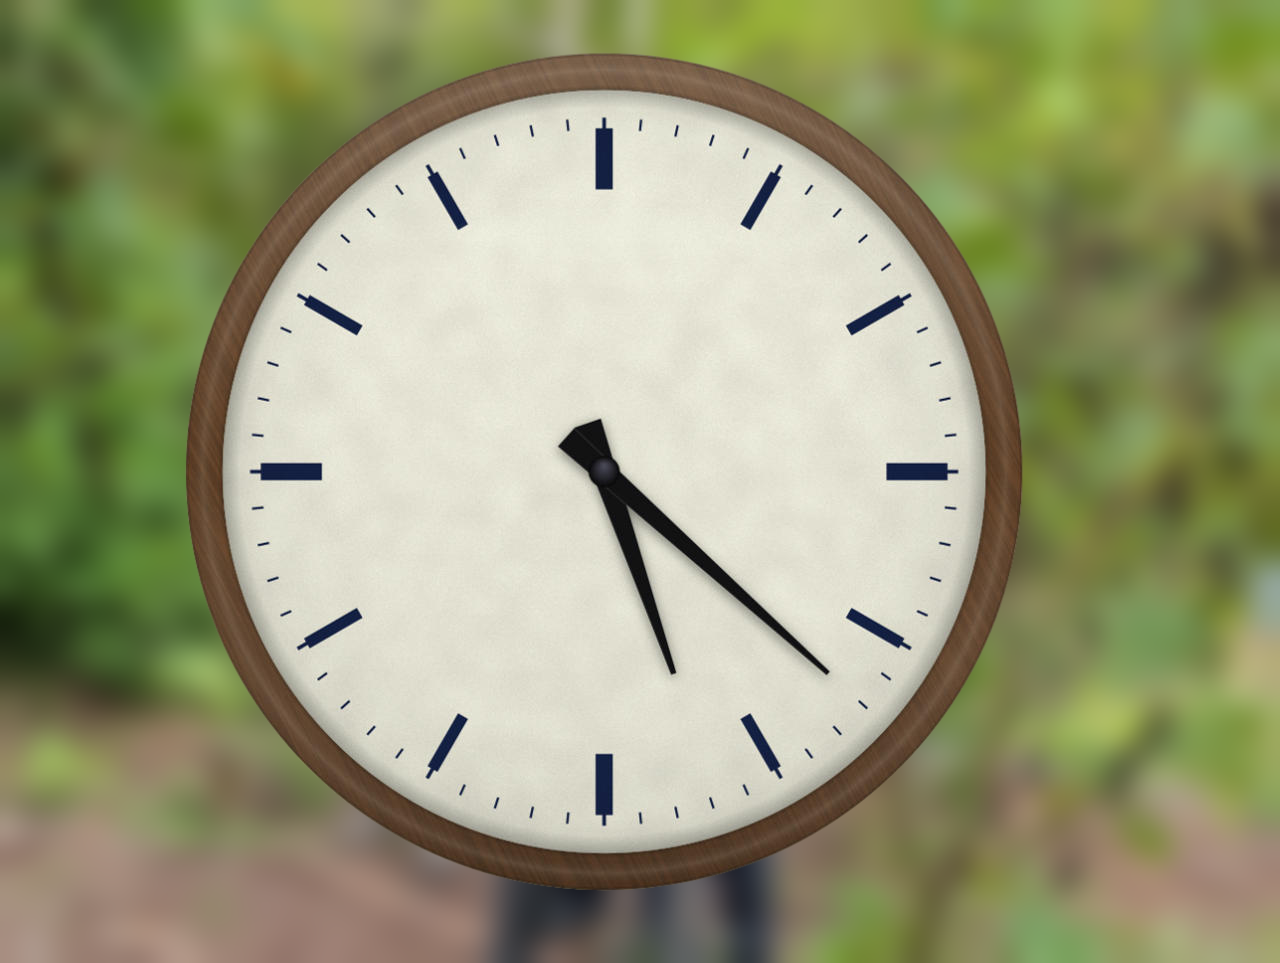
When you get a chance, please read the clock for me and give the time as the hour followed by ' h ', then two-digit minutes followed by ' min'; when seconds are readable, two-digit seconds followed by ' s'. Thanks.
5 h 22 min
